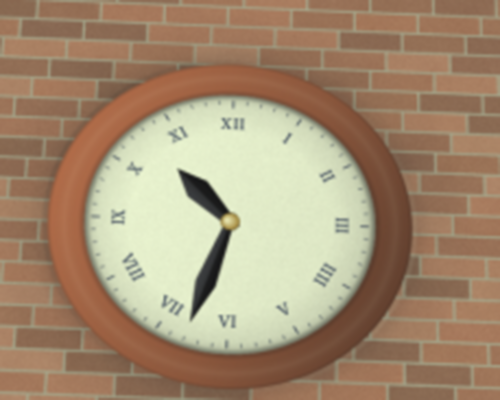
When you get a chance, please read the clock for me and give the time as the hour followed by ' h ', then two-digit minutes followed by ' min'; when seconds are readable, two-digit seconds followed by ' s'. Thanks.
10 h 33 min
